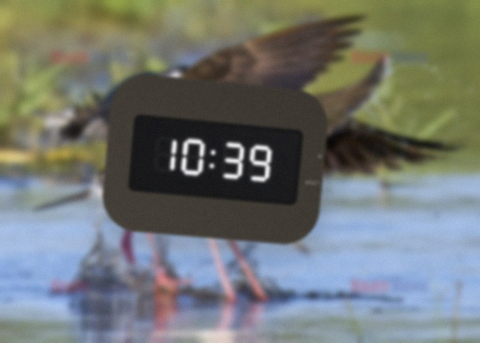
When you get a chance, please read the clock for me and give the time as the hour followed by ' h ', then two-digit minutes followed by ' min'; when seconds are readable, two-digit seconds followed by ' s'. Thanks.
10 h 39 min
